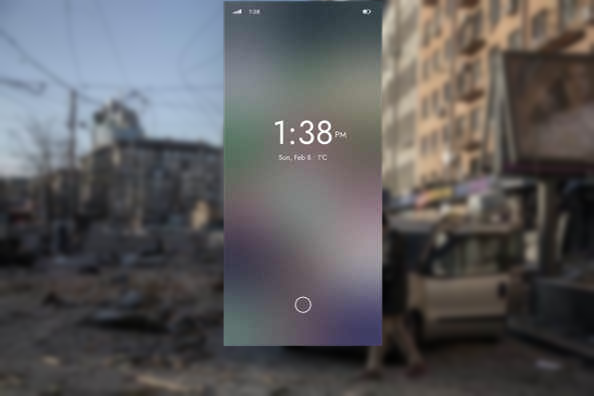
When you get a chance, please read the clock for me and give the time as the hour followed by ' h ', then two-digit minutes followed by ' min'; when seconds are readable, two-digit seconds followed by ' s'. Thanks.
1 h 38 min
